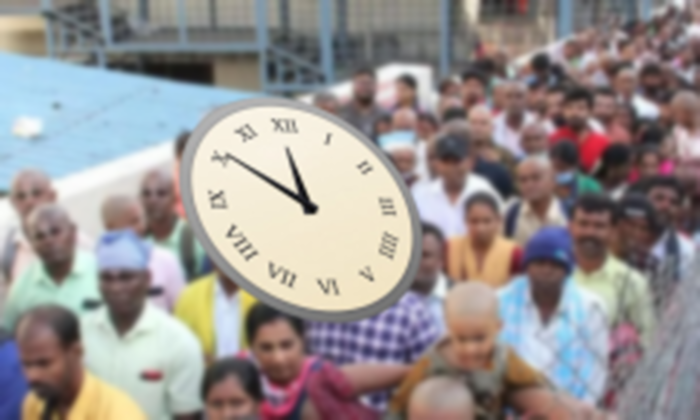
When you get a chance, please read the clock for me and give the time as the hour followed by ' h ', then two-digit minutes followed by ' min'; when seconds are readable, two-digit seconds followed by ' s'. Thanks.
11 h 51 min
